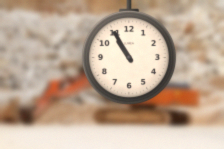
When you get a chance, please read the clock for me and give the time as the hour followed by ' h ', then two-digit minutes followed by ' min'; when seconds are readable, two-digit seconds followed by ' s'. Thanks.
10 h 55 min
